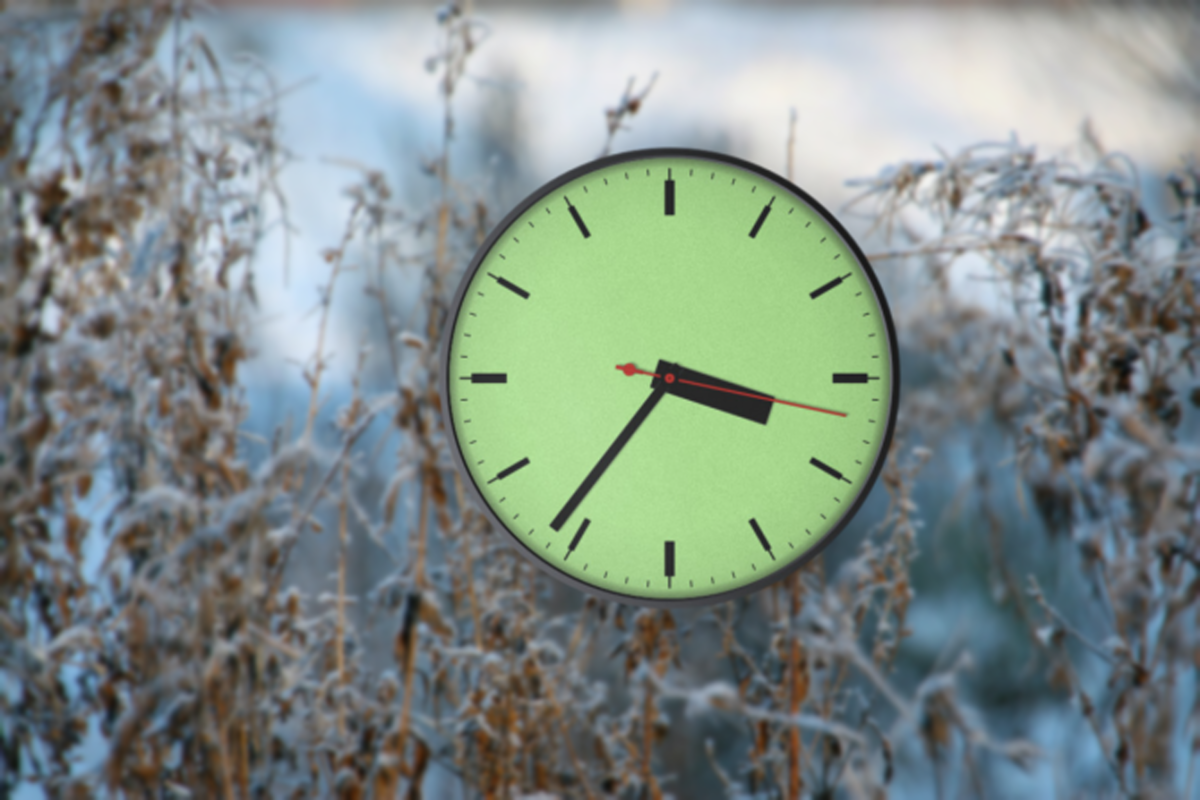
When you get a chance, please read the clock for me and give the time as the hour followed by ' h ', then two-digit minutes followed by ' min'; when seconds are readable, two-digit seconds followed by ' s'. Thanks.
3 h 36 min 17 s
